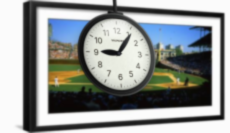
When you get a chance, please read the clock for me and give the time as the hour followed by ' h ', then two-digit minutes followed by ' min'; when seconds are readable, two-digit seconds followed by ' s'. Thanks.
9 h 06 min
